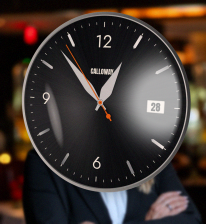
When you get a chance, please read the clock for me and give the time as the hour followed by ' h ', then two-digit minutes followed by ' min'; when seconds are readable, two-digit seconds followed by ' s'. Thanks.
12 h 52 min 54 s
